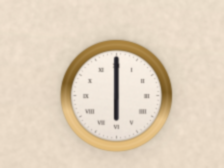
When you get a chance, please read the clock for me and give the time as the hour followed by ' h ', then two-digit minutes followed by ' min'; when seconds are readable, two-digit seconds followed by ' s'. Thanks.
6 h 00 min
